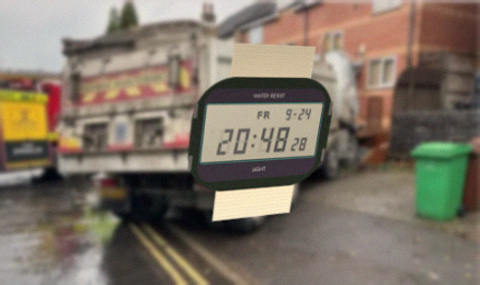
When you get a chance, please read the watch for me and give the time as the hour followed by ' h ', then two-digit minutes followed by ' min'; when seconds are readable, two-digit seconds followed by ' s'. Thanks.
20 h 48 min 28 s
